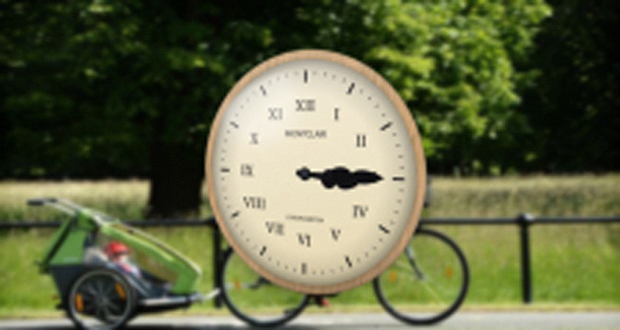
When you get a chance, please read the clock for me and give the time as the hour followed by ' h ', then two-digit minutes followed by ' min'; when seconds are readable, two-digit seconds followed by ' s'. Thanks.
3 h 15 min
